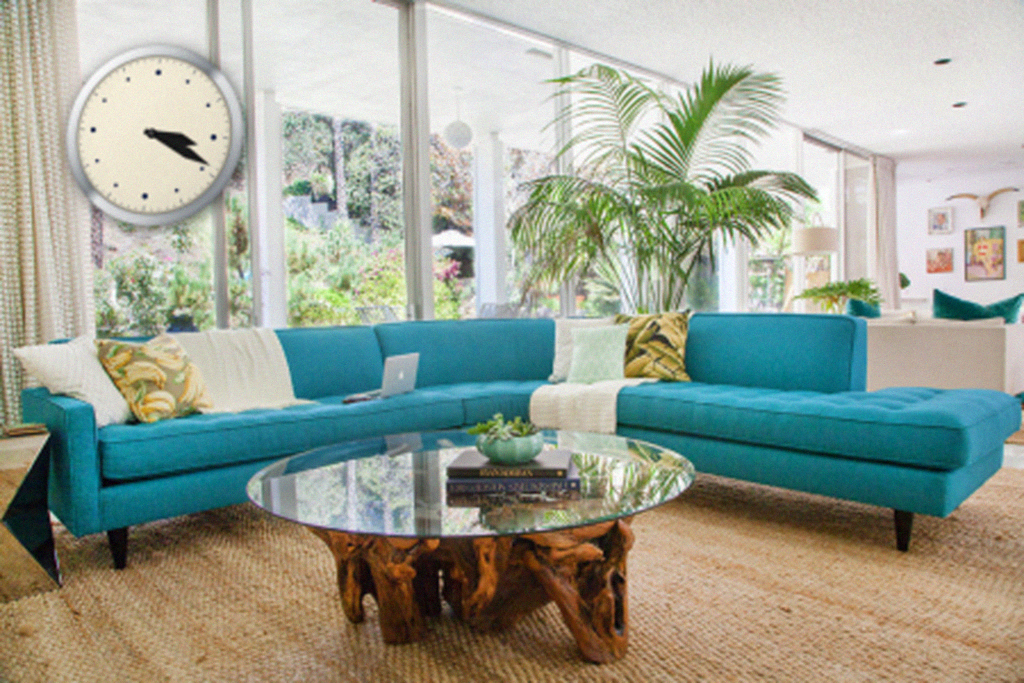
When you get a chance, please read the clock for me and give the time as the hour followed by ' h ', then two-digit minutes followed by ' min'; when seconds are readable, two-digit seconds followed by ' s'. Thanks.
3 h 19 min
